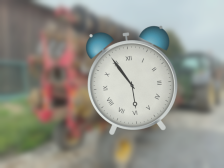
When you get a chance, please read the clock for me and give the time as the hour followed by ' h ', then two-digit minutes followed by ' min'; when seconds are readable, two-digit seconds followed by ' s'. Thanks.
5 h 55 min
